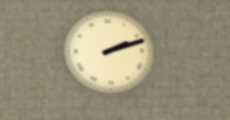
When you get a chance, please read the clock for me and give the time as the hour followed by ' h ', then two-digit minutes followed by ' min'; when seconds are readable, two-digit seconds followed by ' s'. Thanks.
2 h 12 min
